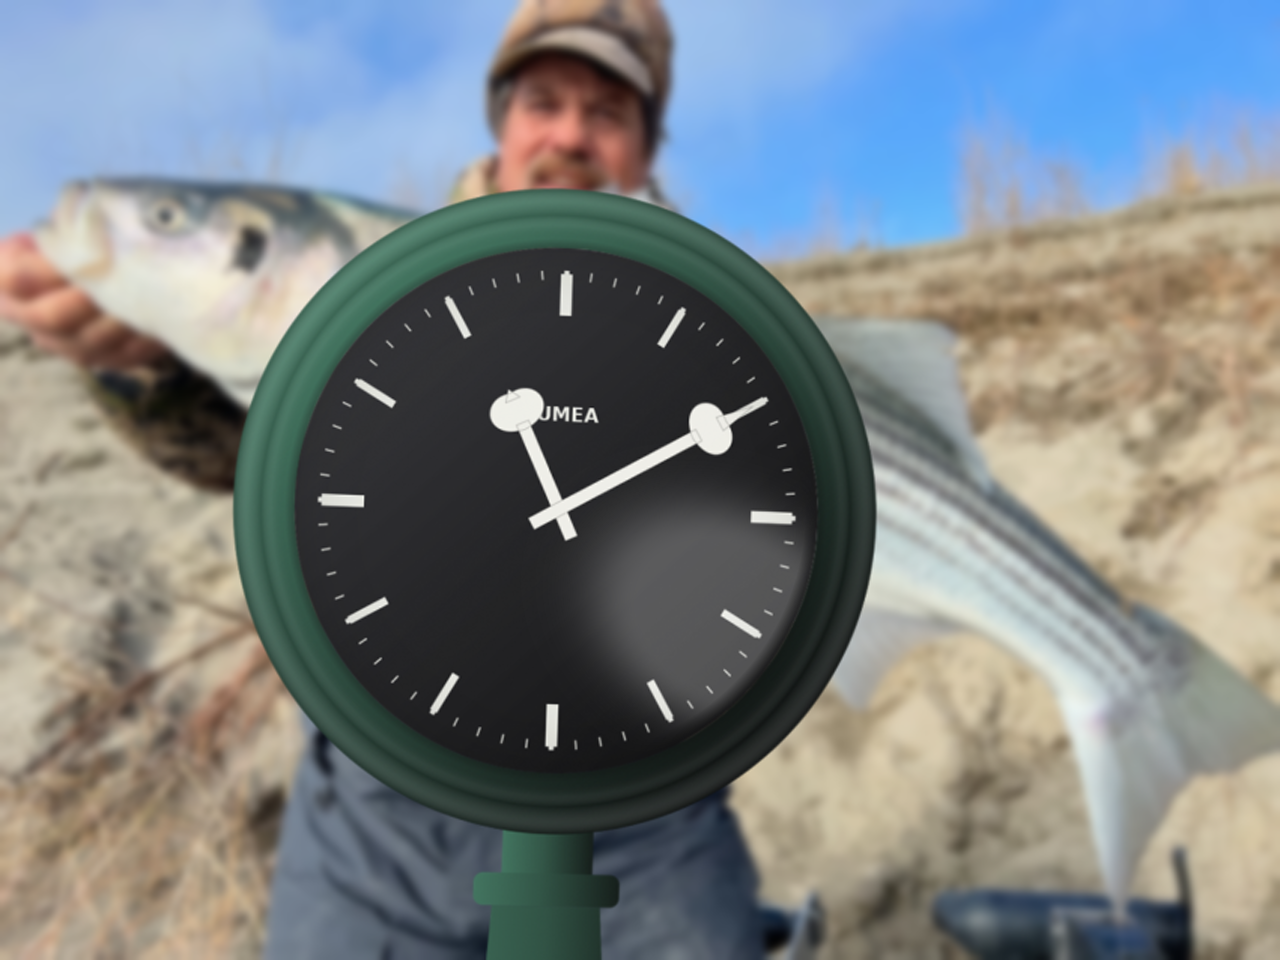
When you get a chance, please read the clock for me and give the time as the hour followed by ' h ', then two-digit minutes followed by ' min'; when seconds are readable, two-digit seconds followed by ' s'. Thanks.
11 h 10 min
